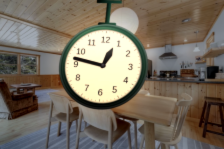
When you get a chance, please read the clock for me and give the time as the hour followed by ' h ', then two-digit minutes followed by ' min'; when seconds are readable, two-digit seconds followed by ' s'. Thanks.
12 h 47 min
